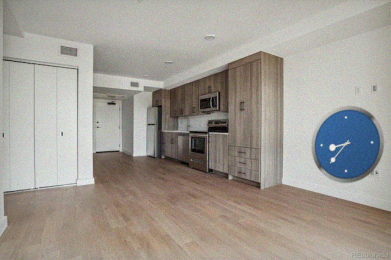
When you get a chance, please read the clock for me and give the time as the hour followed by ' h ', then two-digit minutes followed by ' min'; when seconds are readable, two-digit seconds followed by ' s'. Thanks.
8 h 37 min
